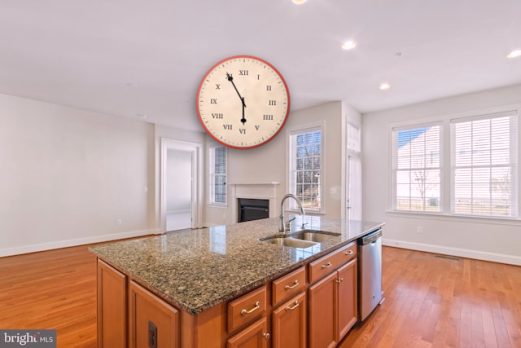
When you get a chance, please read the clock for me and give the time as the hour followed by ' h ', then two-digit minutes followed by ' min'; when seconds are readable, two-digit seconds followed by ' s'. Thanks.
5 h 55 min
